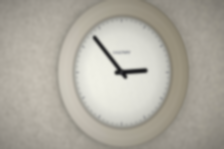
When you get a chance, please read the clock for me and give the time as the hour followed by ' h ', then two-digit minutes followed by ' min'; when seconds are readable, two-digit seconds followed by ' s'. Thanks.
2 h 53 min
